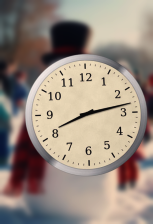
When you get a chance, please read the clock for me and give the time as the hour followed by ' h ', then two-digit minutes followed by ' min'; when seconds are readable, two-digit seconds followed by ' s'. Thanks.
8 h 13 min
